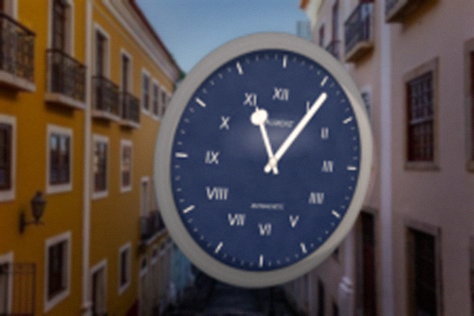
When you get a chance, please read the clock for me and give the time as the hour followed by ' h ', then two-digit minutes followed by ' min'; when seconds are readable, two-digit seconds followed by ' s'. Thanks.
11 h 06 min
